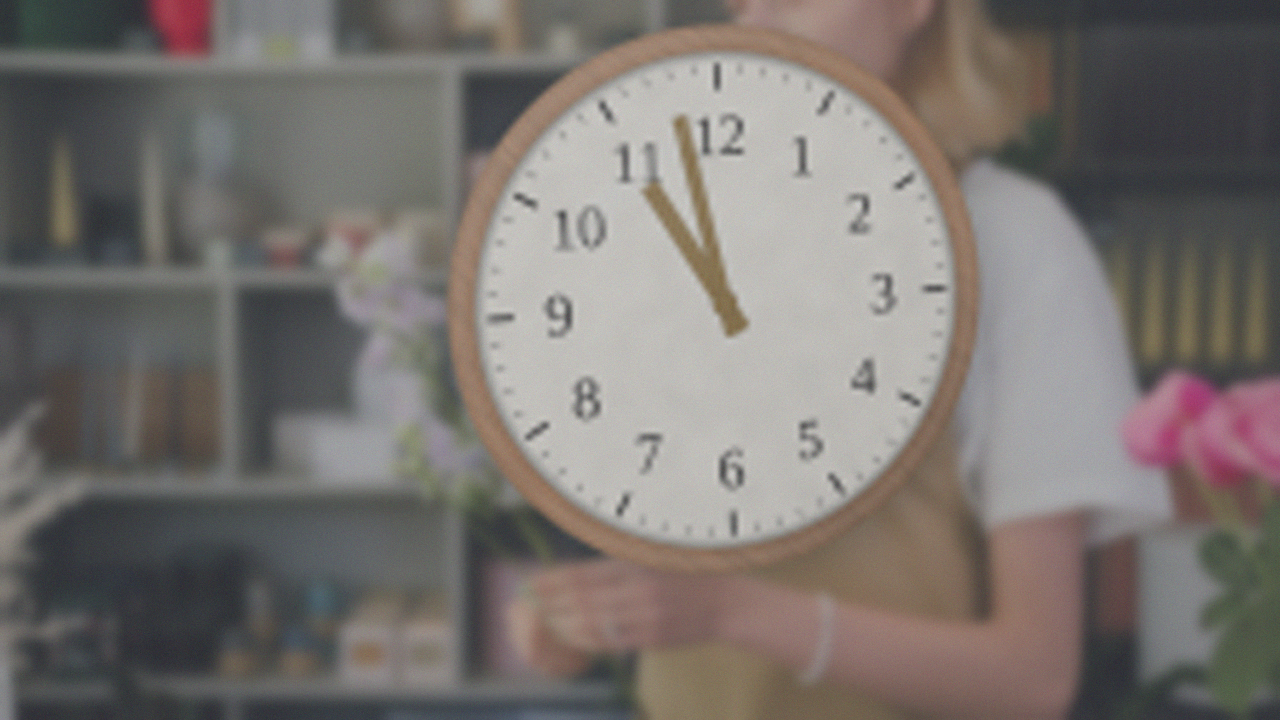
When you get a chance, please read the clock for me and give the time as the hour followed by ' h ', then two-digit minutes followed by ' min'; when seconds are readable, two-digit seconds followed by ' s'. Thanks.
10 h 58 min
